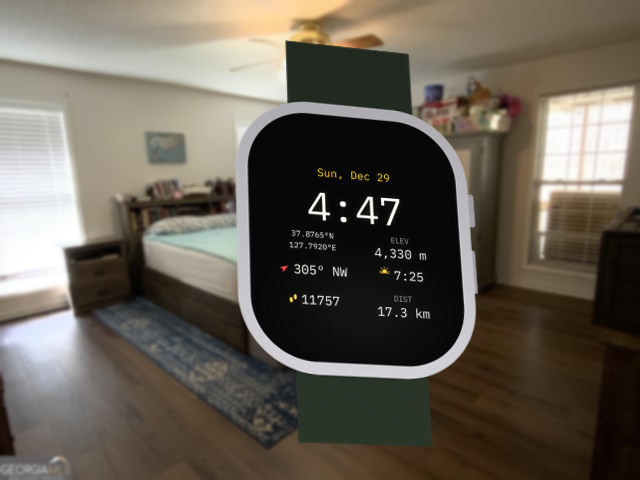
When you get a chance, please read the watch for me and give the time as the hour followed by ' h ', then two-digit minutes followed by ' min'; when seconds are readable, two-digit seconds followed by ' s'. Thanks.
4 h 47 min
